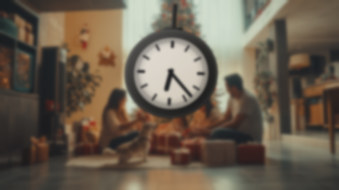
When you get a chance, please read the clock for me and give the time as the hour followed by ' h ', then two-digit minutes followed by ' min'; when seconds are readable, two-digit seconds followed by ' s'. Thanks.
6 h 23 min
